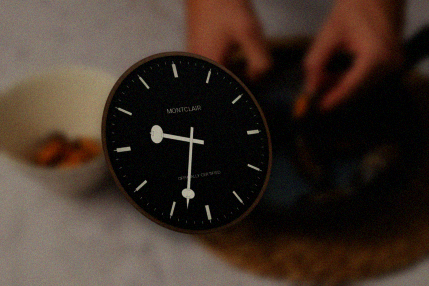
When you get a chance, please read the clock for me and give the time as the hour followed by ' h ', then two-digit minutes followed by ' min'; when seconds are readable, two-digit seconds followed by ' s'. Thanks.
9 h 33 min
